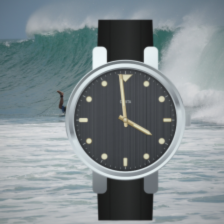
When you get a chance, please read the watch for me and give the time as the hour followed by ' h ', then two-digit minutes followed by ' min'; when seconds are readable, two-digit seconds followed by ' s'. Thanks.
3 h 59 min
